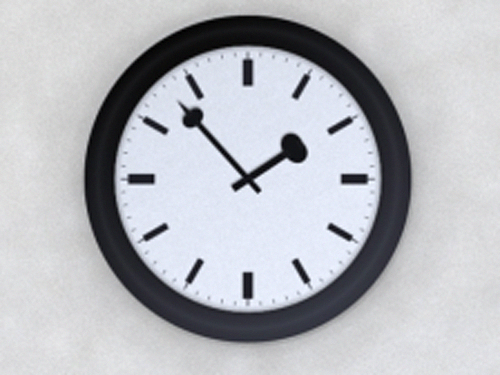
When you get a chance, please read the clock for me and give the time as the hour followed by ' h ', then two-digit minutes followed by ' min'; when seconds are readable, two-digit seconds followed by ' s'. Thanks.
1 h 53 min
